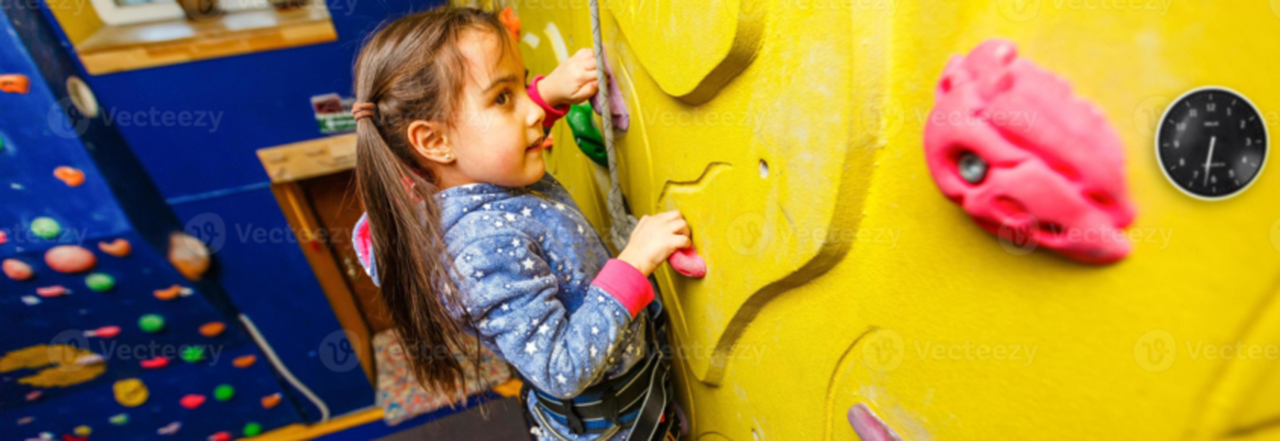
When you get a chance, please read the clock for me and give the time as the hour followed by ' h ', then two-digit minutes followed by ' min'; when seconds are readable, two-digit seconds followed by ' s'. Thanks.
6 h 32 min
